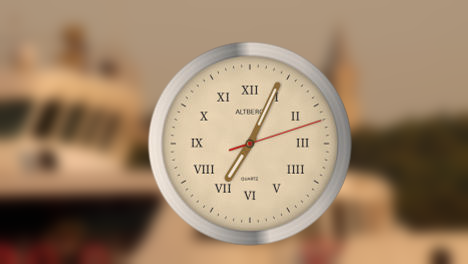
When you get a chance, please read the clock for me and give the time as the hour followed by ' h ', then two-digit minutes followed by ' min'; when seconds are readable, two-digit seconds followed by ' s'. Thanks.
7 h 04 min 12 s
